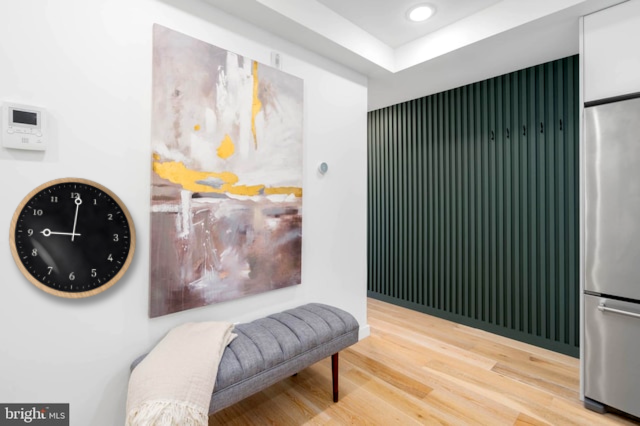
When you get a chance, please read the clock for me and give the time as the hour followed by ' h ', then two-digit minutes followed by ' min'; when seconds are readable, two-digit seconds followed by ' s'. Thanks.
9 h 01 min
